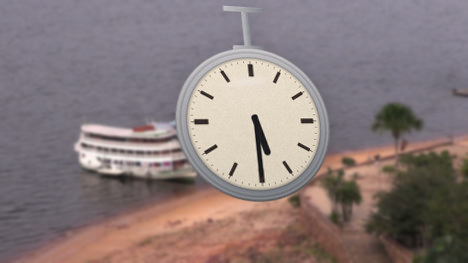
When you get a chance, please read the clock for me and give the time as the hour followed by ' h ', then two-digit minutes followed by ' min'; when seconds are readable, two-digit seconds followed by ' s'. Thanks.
5 h 30 min
